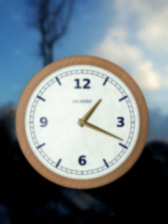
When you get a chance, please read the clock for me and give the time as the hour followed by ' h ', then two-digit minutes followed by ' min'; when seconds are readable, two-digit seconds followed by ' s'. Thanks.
1 h 19 min
